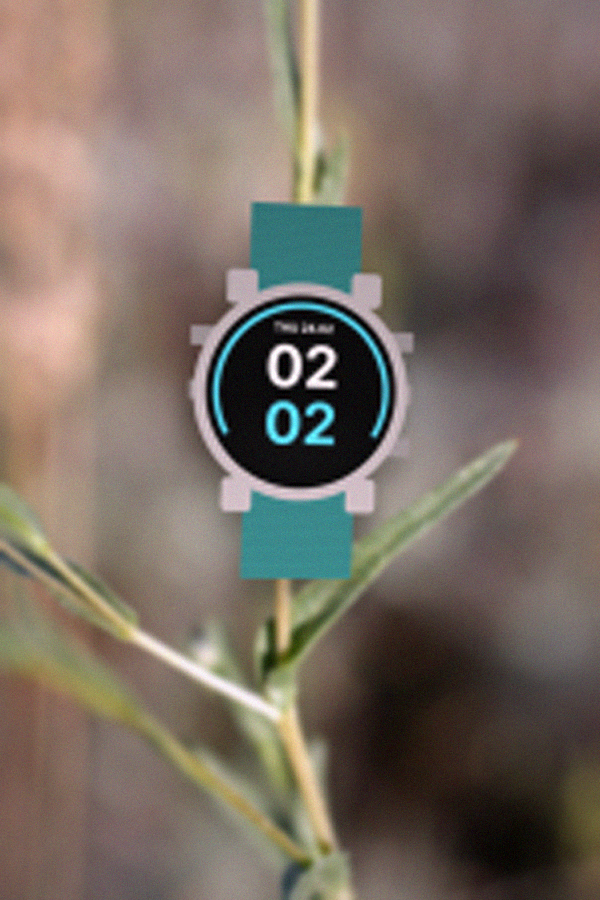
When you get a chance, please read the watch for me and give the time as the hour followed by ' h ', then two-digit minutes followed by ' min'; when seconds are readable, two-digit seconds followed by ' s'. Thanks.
2 h 02 min
